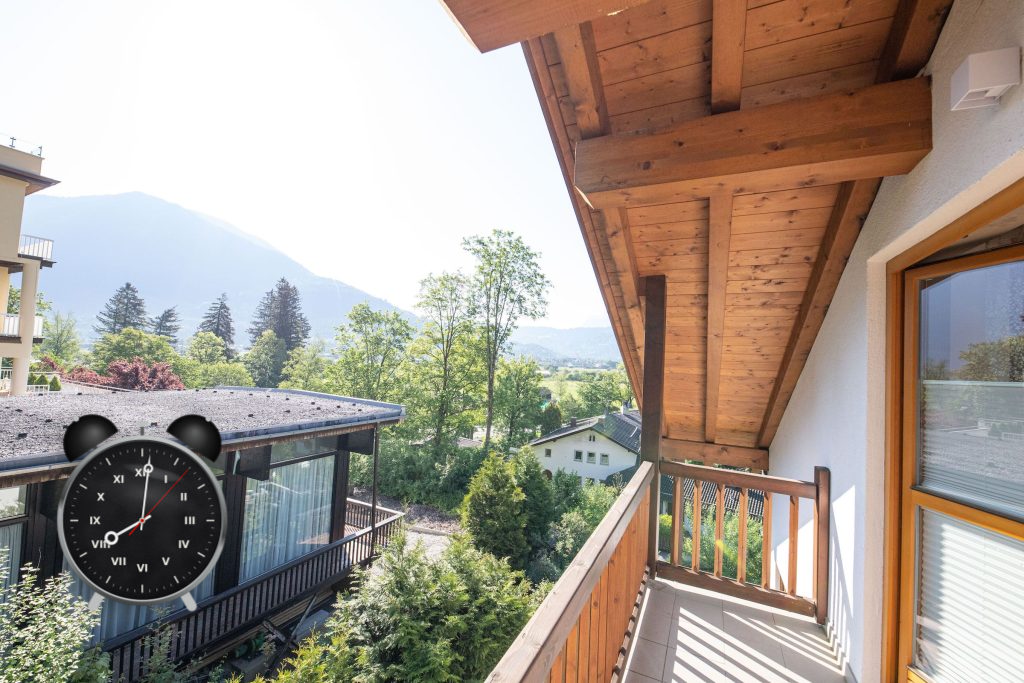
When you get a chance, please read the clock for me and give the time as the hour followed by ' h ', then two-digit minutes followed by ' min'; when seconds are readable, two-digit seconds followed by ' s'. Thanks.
8 h 01 min 07 s
